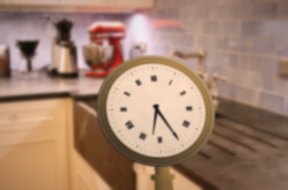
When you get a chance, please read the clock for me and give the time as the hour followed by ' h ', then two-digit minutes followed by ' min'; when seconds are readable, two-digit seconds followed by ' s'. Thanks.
6 h 25 min
